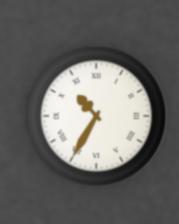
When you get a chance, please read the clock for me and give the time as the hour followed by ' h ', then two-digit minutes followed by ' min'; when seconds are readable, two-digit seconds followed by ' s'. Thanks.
10 h 35 min
